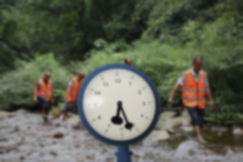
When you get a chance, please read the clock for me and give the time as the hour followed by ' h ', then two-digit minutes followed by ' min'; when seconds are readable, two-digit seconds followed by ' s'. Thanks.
6 h 27 min
